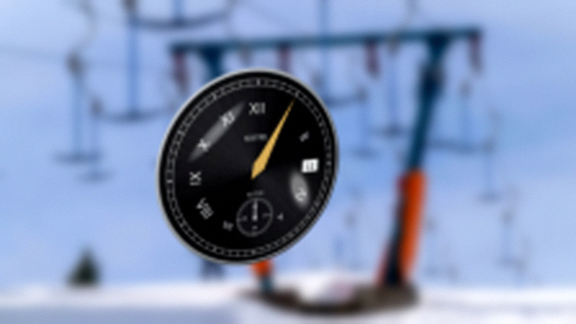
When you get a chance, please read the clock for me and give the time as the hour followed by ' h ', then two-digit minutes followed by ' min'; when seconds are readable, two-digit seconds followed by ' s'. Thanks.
1 h 05 min
